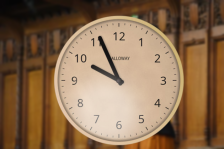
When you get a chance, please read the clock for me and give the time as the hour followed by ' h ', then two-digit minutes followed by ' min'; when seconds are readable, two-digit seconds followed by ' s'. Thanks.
9 h 56 min
